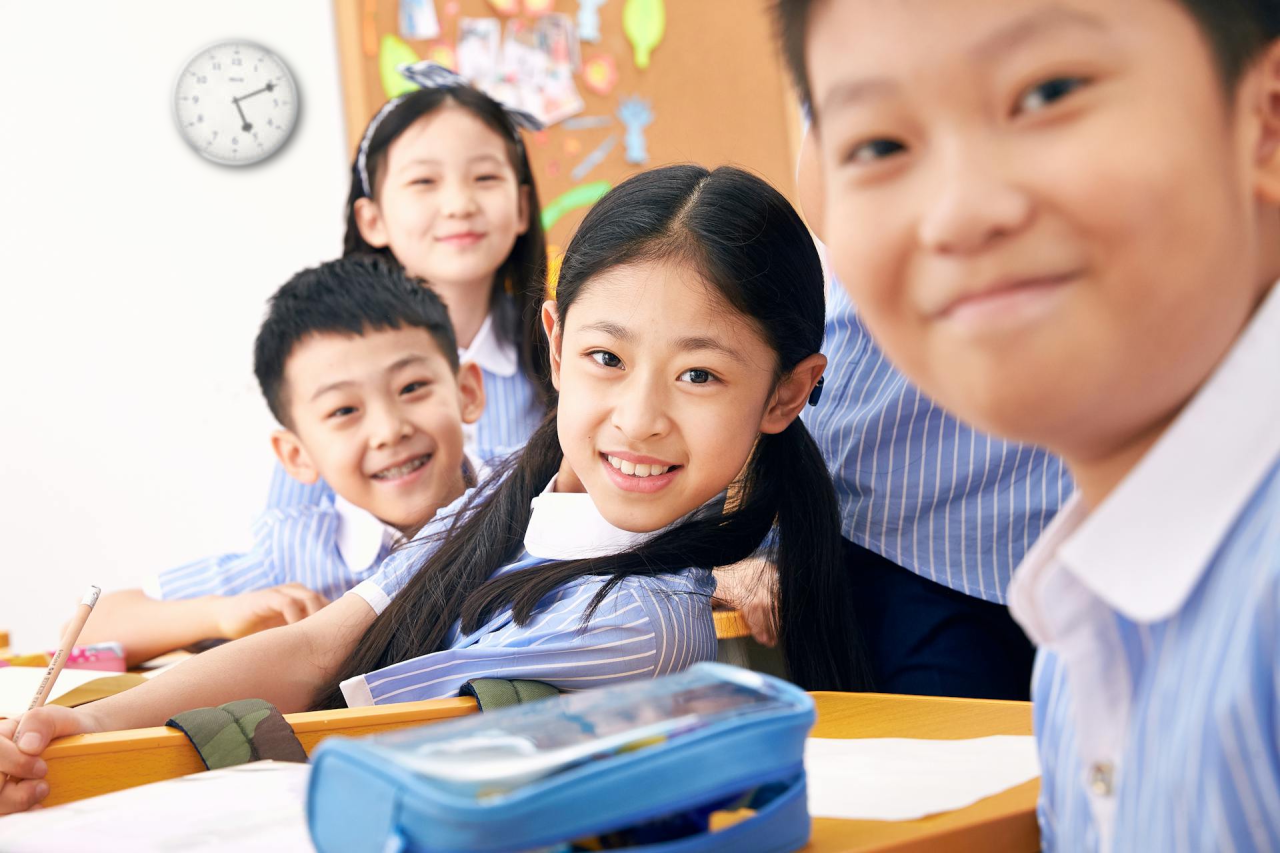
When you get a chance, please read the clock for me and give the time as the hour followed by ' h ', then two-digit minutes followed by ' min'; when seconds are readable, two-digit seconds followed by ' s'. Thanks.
5 h 11 min
